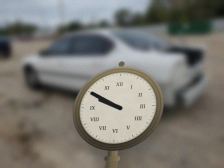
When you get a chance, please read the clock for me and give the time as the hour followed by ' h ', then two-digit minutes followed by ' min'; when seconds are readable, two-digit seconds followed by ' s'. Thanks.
9 h 50 min
